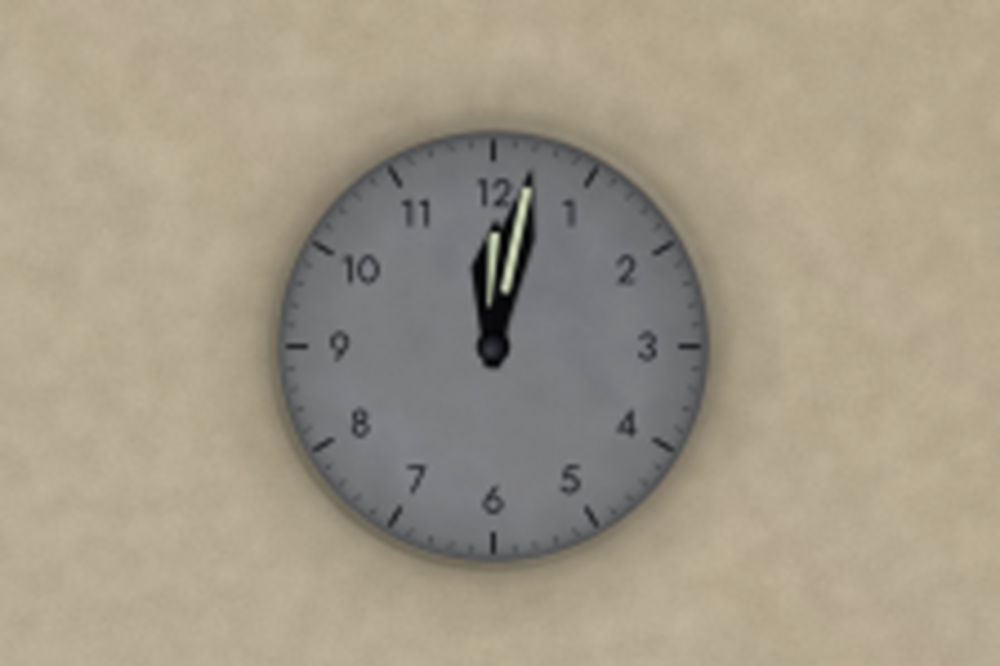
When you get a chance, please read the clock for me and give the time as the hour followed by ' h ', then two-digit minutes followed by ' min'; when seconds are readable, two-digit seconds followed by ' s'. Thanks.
12 h 02 min
